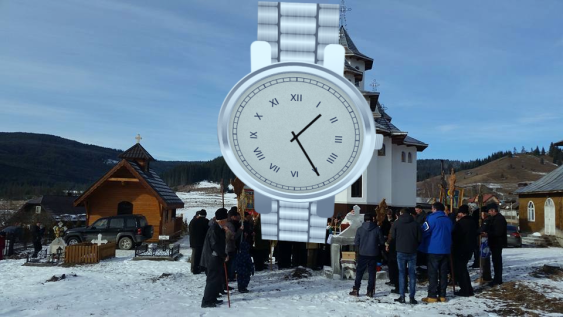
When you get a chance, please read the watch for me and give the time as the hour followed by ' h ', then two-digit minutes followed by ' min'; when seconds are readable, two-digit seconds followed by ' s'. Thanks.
1 h 25 min
